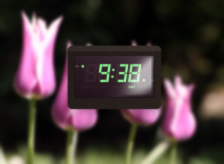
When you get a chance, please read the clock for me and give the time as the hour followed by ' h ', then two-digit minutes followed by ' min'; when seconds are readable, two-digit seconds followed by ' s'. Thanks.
9 h 38 min
